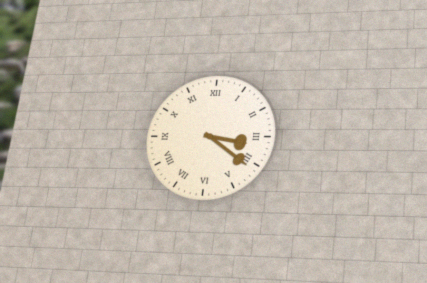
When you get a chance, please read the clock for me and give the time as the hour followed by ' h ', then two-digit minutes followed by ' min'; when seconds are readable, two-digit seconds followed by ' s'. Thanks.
3 h 21 min
